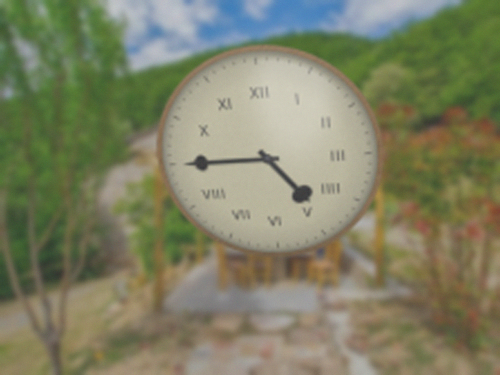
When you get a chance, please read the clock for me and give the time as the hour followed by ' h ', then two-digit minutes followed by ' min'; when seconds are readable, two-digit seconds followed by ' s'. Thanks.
4 h 45 min
